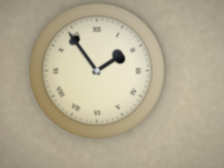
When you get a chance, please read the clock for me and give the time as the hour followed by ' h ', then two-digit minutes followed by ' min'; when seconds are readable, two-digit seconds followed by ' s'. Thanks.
1 h 54 min
